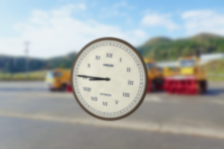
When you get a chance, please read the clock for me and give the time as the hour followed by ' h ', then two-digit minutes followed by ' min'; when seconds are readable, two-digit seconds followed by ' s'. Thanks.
8 h 45 min
